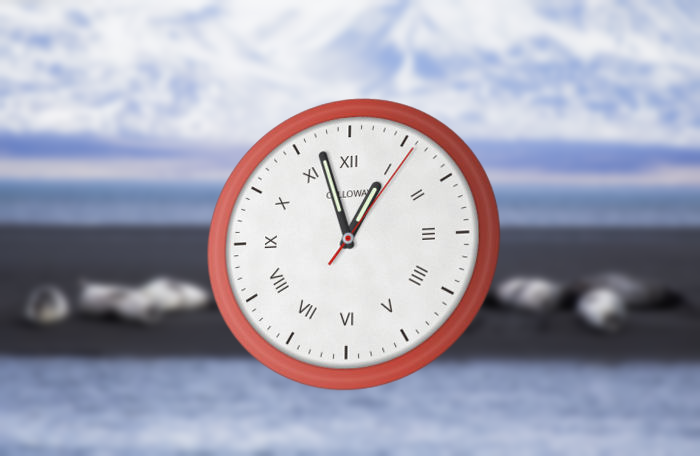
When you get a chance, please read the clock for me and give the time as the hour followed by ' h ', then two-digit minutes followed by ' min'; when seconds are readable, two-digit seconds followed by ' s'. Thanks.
12 h 57 min 06 s
